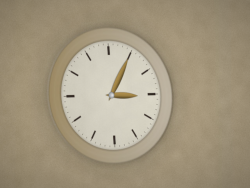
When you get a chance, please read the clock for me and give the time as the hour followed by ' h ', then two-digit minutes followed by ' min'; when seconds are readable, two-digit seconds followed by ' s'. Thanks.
3 h 05 min
